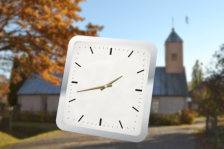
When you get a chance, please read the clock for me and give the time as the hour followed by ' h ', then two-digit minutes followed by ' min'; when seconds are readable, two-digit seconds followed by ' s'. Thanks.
1 h 42 min
